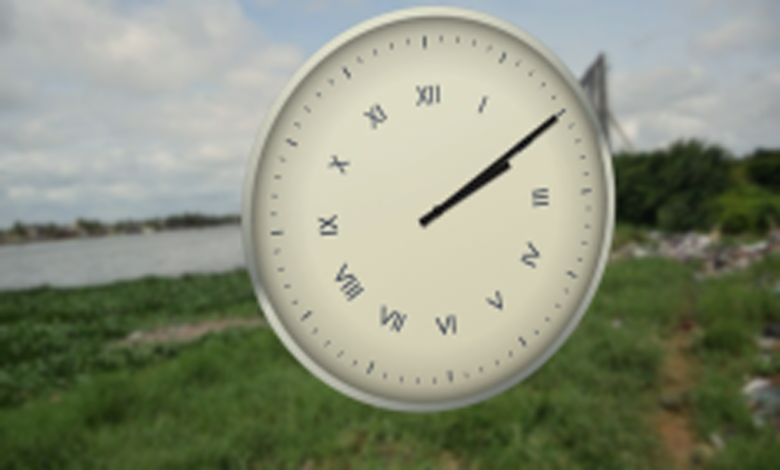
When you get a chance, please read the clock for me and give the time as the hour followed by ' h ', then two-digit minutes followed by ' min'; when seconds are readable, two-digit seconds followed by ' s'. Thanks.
2 h 10 min
